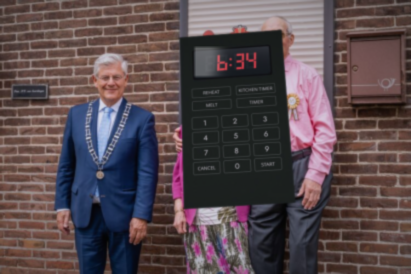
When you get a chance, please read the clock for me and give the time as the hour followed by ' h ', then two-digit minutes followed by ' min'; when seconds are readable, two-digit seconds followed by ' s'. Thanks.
6 h 34 min
